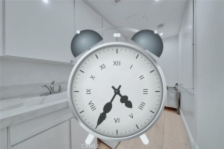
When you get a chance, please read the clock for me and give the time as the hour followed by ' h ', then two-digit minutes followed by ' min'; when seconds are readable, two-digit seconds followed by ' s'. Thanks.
4 h 35 min
